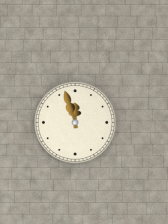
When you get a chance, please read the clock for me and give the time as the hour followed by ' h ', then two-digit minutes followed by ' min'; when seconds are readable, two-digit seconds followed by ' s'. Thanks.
11 h 57 min
